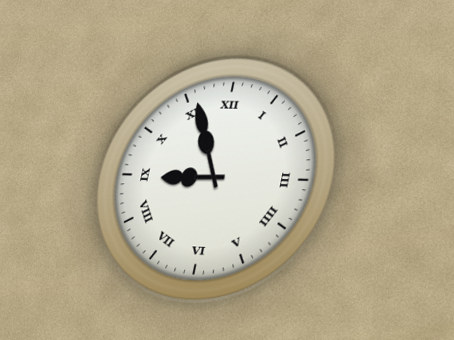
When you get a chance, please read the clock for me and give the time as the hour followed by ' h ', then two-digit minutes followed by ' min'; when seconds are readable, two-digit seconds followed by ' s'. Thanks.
8 h 56 min
